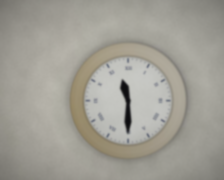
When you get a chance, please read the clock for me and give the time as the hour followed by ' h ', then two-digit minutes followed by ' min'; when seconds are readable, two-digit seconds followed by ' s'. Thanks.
11 h 30 min
